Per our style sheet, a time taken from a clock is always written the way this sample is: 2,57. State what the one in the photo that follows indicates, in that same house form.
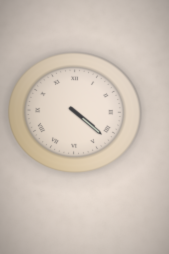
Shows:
4,22
